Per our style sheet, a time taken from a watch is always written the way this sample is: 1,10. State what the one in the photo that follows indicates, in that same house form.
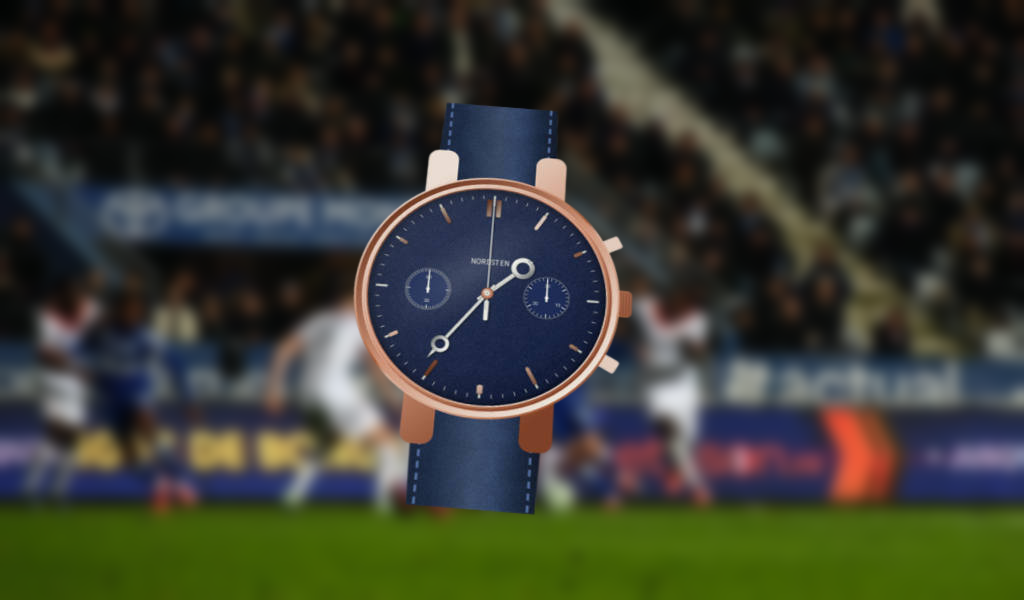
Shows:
1,36
